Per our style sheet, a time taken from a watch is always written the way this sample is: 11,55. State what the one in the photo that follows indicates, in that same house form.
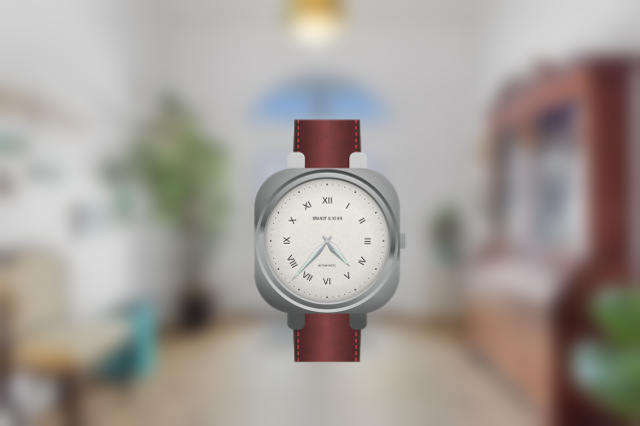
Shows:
4,37
